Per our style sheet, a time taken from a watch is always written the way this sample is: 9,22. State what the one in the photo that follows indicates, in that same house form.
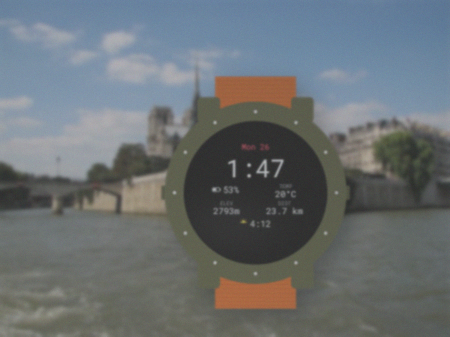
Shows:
1,47
